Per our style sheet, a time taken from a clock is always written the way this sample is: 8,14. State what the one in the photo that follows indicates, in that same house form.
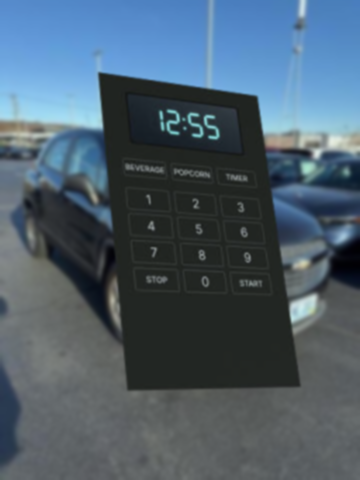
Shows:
12,55
